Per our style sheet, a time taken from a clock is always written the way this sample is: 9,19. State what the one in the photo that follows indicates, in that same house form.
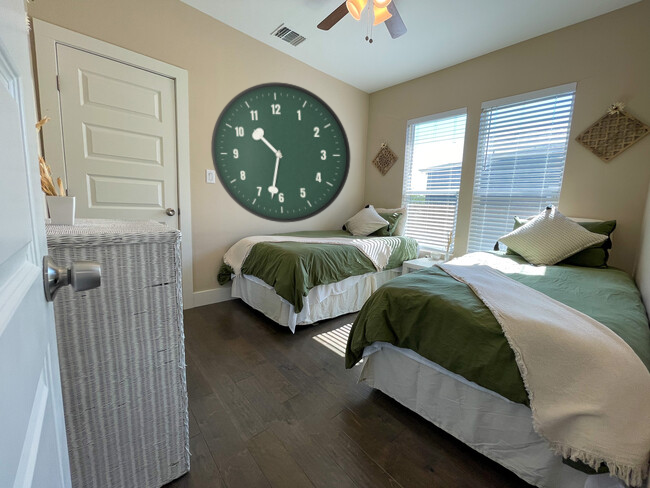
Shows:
10,32
